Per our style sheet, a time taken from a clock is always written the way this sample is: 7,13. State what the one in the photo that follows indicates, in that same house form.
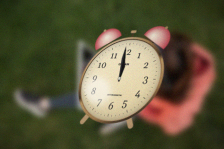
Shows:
11,59
